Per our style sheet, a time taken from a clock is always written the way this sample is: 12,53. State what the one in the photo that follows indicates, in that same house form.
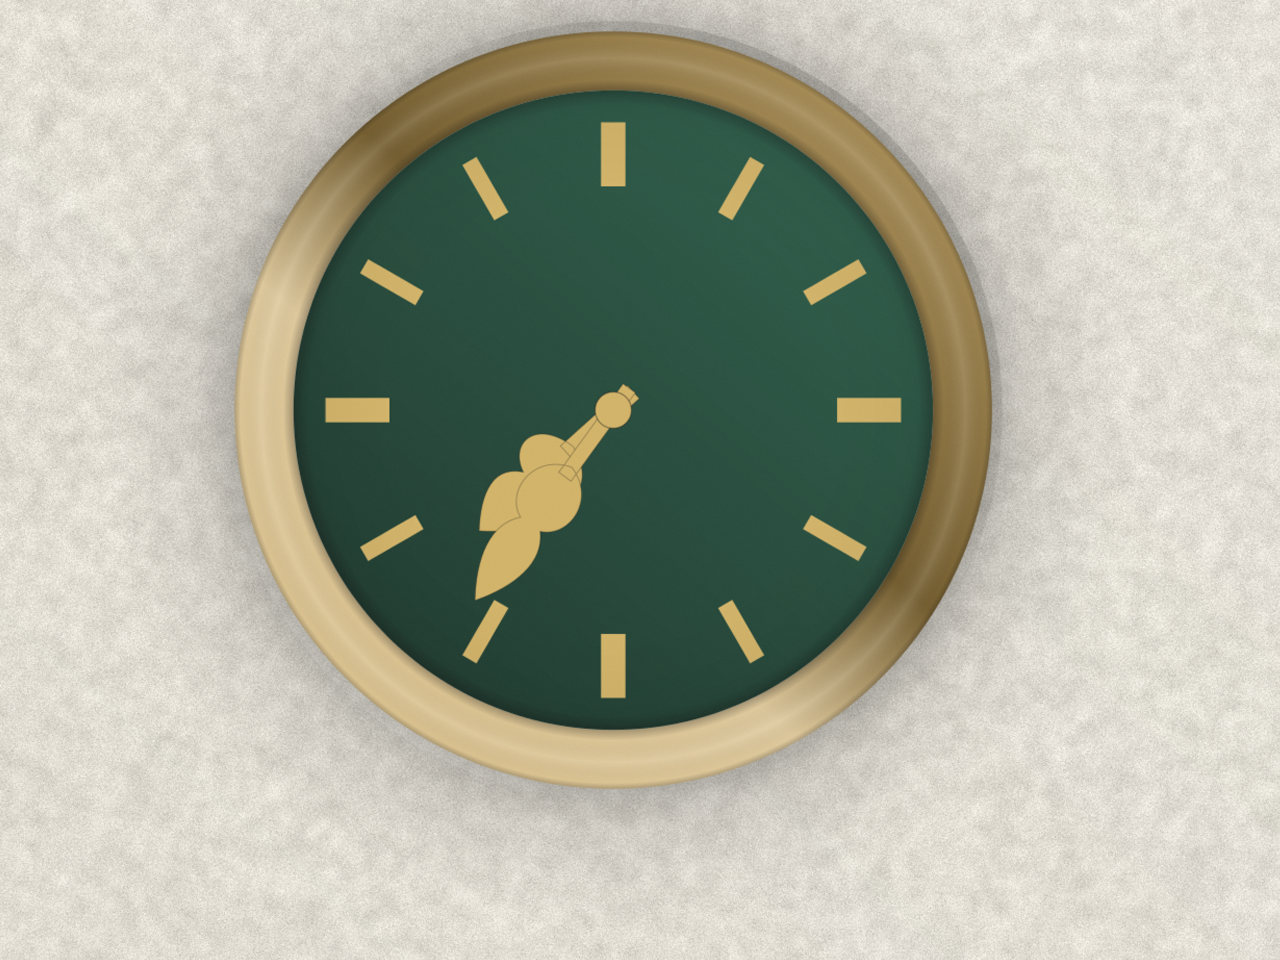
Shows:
7,36
